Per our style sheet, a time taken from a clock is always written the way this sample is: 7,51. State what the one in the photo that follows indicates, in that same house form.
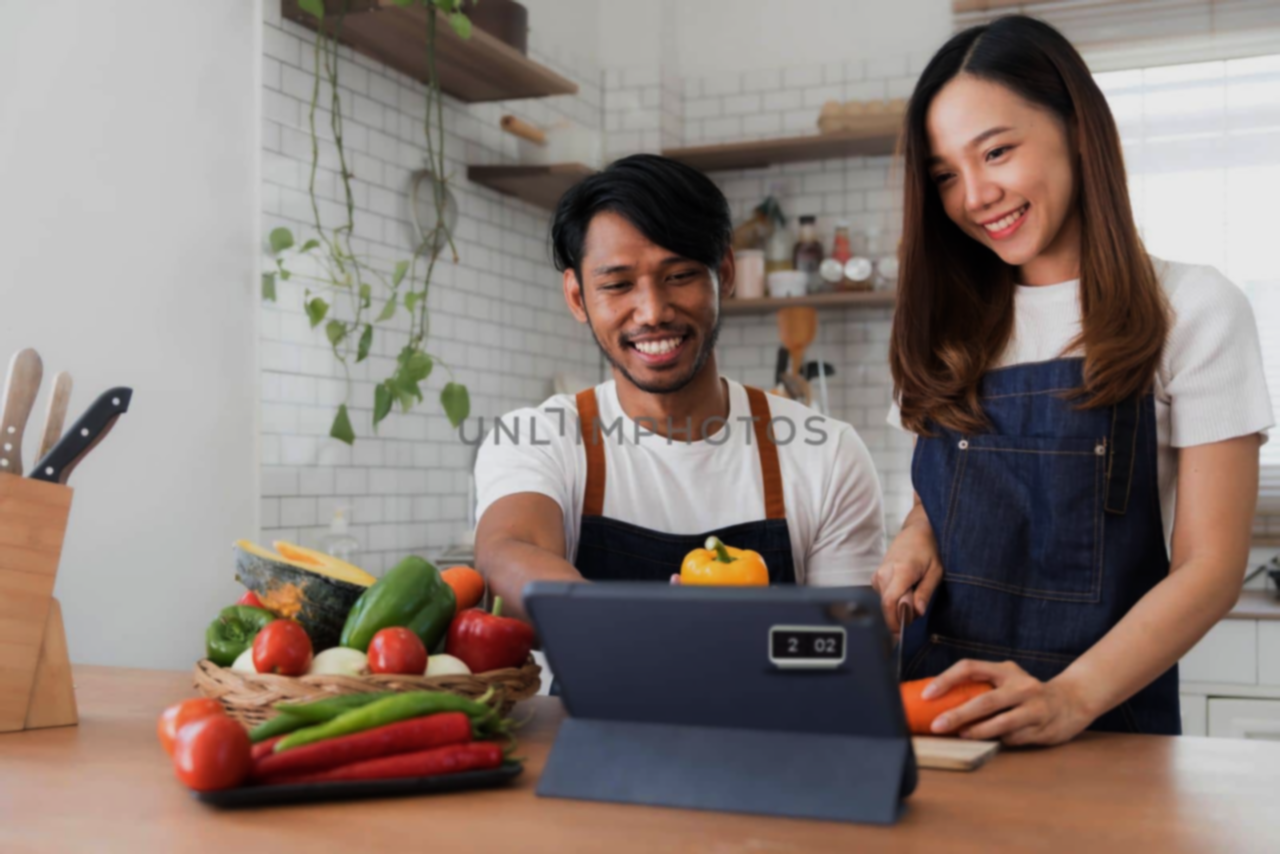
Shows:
2,02
